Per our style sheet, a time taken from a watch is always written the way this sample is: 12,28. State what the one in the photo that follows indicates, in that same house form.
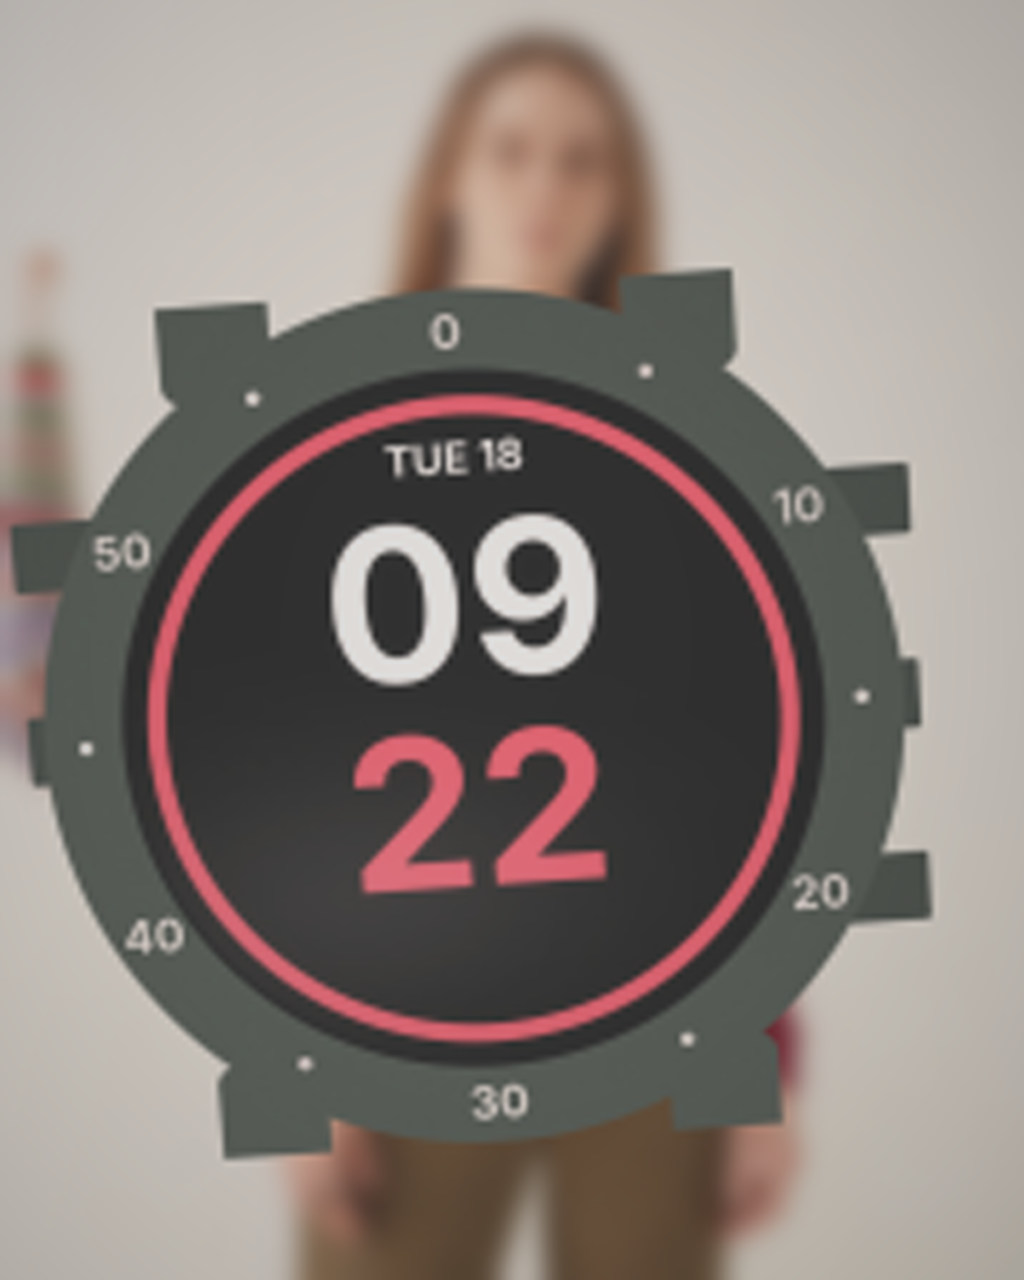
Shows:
9,22
